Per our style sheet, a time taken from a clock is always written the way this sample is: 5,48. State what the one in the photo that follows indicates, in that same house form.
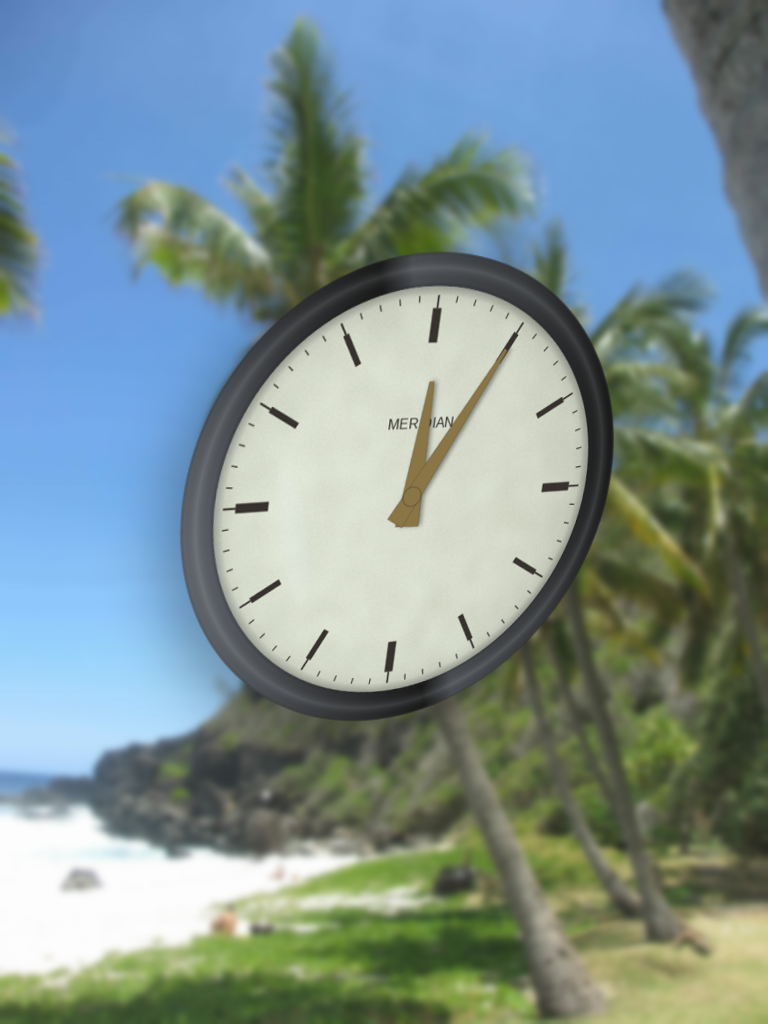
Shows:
12,05
